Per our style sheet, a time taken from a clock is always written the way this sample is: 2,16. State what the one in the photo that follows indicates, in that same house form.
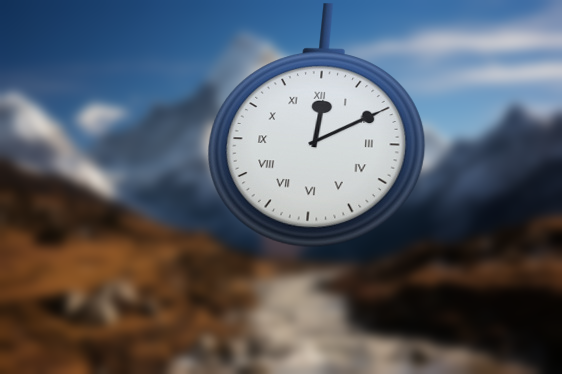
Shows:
12,10
